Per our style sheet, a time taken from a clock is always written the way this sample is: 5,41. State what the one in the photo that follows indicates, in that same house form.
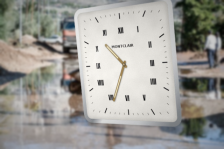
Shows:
10,34
